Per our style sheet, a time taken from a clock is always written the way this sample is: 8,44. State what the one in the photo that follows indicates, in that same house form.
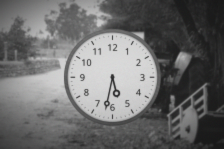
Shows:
5,32
